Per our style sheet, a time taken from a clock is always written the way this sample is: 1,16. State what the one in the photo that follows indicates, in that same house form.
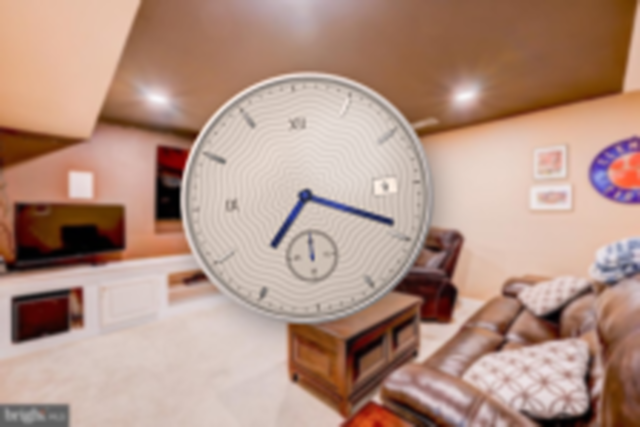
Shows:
7,19
